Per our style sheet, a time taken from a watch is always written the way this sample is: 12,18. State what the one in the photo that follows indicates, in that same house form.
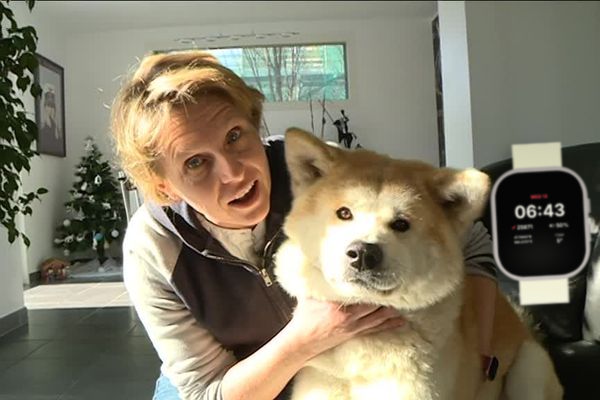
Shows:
6,43
